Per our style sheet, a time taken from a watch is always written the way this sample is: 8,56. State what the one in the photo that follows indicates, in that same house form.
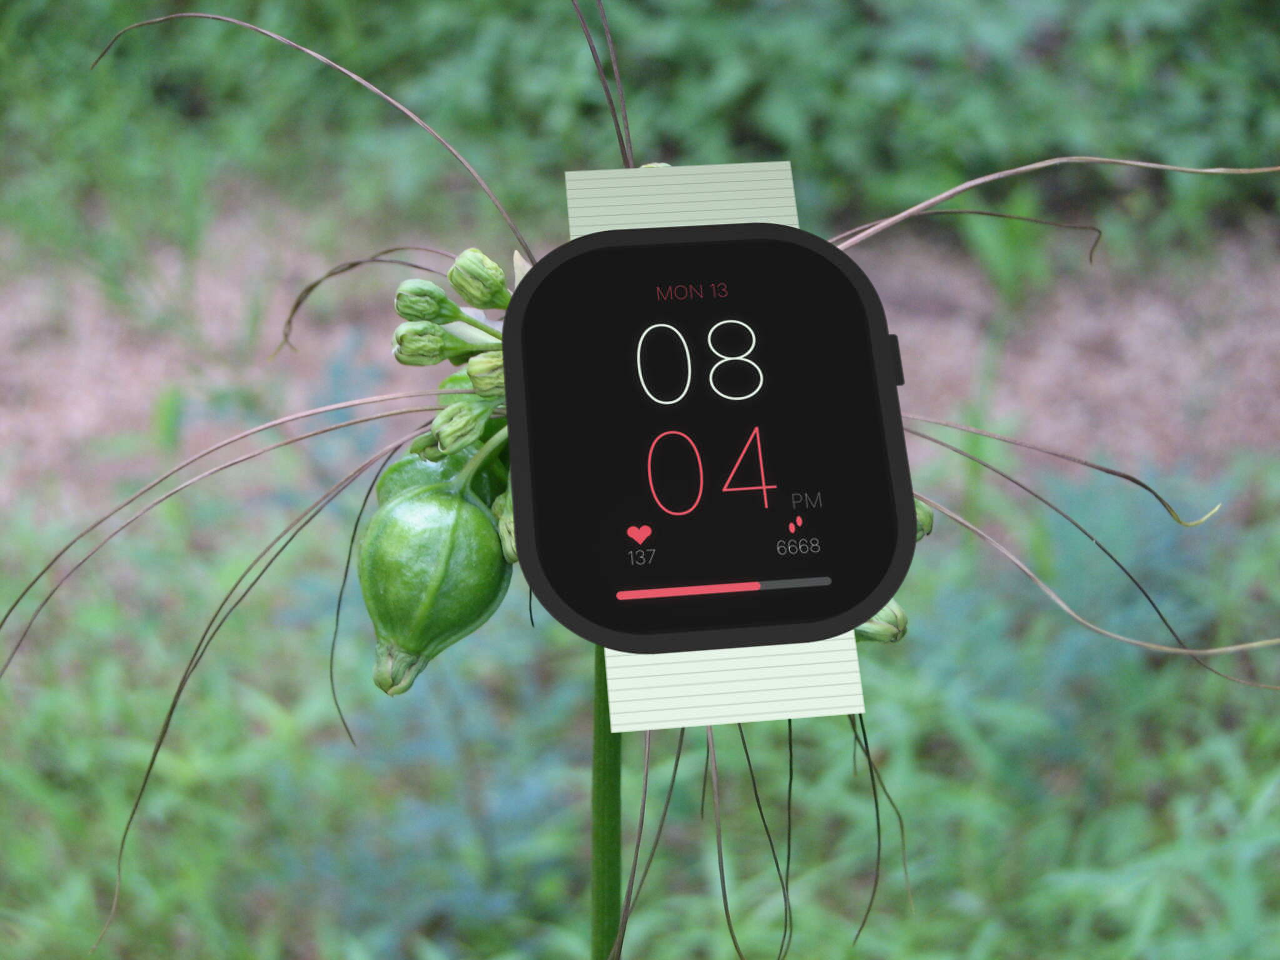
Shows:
8,04
